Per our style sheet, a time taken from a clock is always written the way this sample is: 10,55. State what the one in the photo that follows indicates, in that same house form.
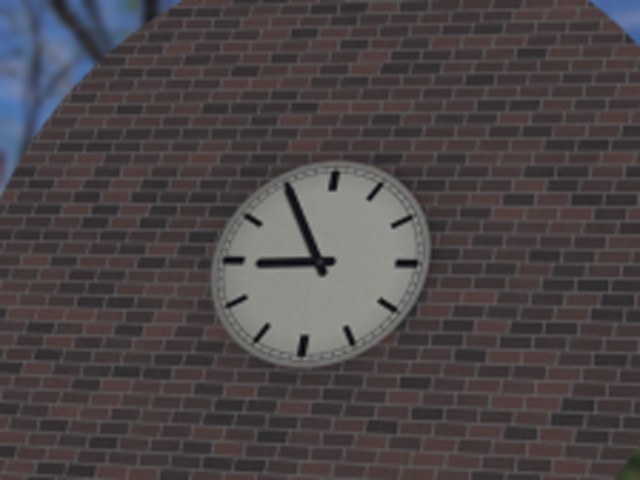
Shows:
8,55
